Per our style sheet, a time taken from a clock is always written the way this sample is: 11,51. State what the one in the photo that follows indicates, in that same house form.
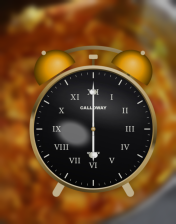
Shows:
6,00
